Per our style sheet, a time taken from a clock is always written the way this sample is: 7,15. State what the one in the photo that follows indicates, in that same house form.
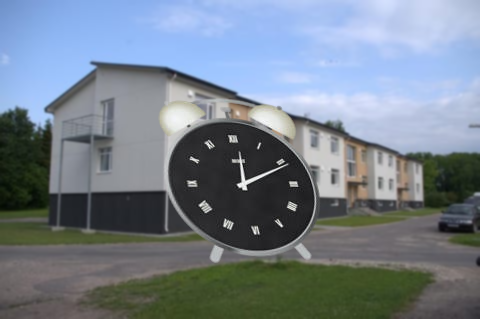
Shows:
12,11
